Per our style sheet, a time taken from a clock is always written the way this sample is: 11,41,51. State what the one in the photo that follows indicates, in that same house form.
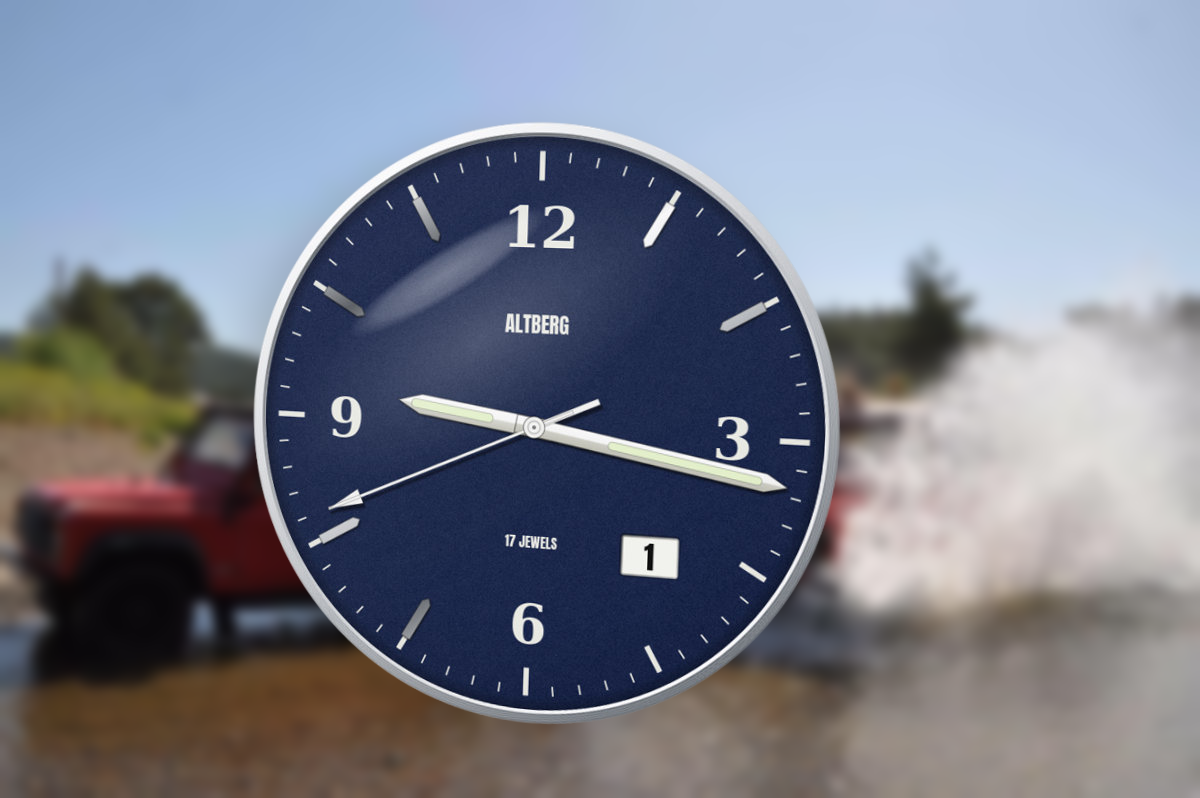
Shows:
9,16,41
